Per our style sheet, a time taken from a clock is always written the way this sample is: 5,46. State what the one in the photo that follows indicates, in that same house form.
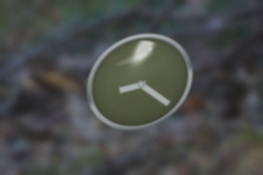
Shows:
8,20
